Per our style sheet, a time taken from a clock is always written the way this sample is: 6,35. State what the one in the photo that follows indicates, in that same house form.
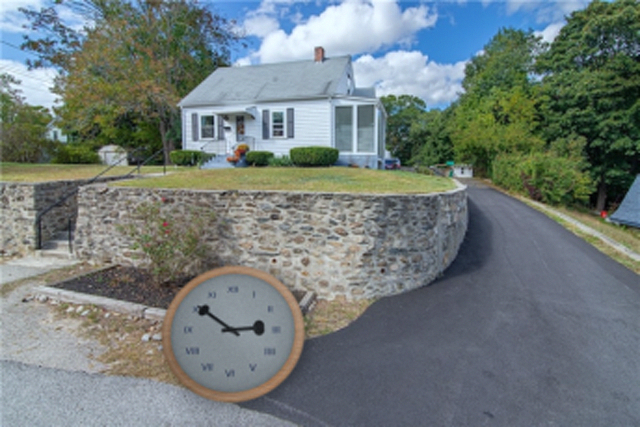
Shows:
2,51
